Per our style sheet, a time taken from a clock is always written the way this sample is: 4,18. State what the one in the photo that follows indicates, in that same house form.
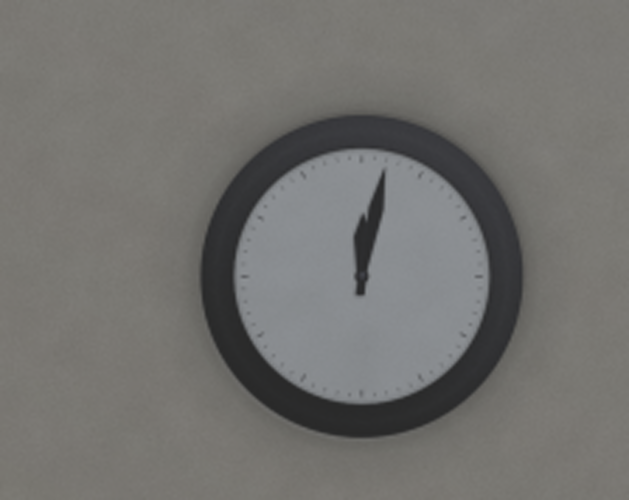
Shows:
12,02
